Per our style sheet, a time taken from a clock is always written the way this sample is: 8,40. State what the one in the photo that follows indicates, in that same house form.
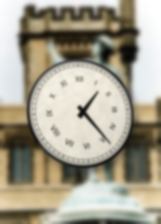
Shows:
1,24
